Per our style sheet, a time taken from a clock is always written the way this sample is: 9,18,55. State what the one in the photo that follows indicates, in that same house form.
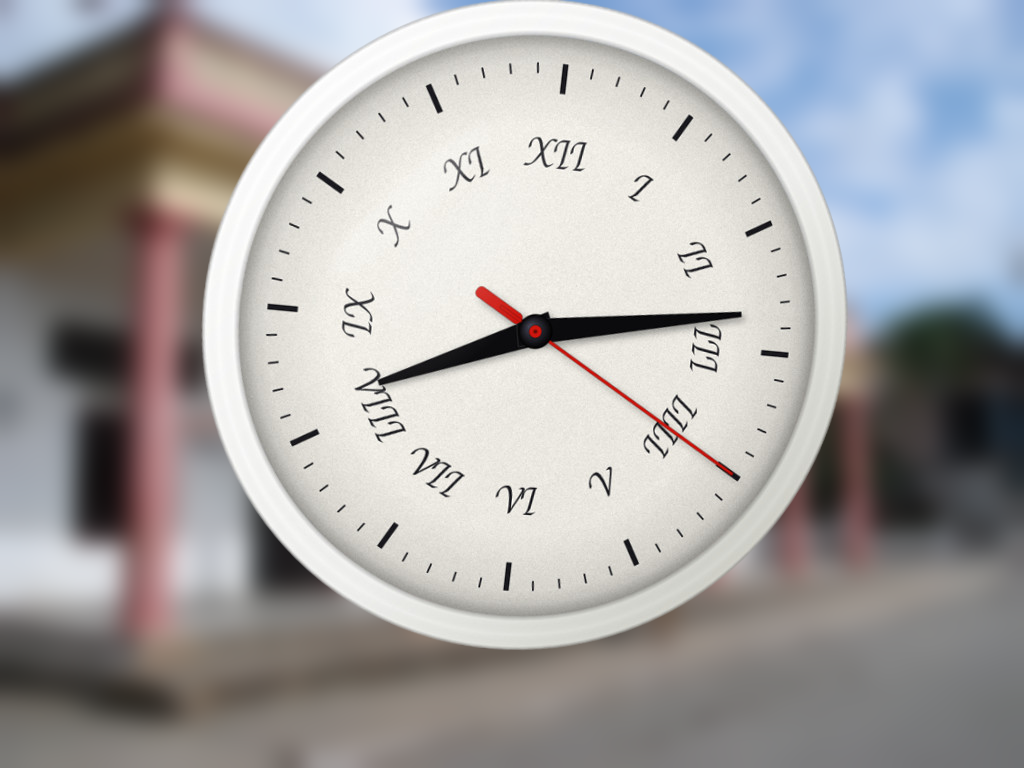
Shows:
8,13,20
